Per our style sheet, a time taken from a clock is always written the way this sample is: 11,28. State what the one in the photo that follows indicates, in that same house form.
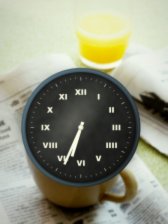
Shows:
6,34
